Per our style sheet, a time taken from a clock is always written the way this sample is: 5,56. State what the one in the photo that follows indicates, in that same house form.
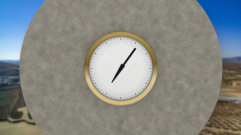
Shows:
7,06
